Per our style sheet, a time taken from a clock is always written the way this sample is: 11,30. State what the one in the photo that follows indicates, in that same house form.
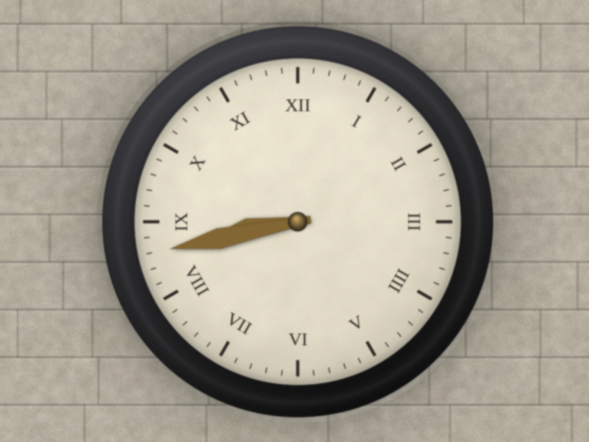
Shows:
8,43
